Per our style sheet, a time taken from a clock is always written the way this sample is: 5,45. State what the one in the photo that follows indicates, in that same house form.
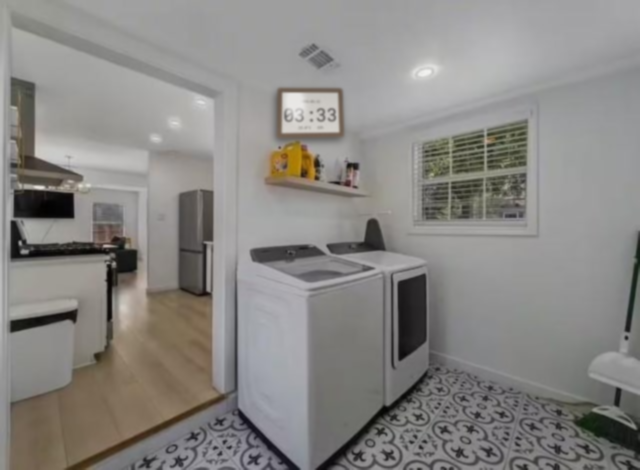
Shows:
3,33
